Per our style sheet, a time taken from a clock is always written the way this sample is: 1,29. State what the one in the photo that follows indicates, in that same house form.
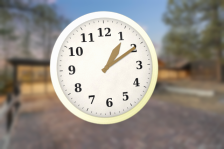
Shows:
1,10
